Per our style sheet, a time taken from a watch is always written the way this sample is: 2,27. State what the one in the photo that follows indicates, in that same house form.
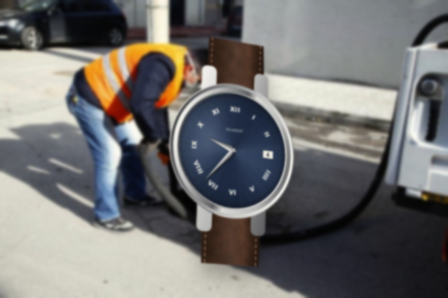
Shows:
9,37
